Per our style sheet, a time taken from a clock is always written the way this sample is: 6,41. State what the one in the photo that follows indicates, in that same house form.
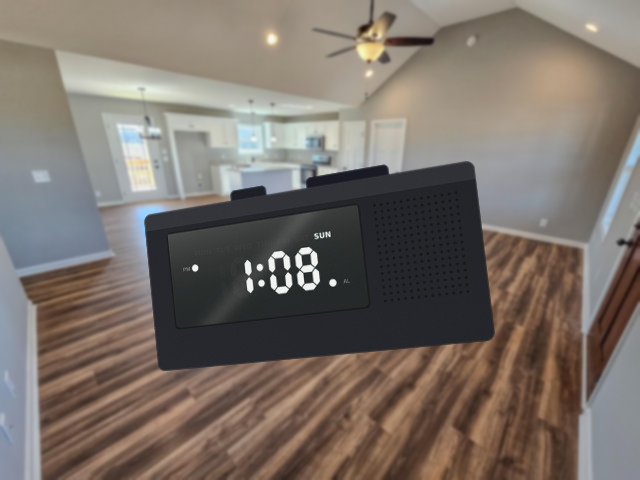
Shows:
1,08
